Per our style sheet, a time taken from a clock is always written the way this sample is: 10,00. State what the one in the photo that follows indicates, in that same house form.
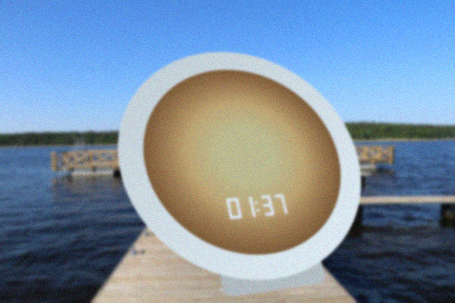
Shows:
1,37
